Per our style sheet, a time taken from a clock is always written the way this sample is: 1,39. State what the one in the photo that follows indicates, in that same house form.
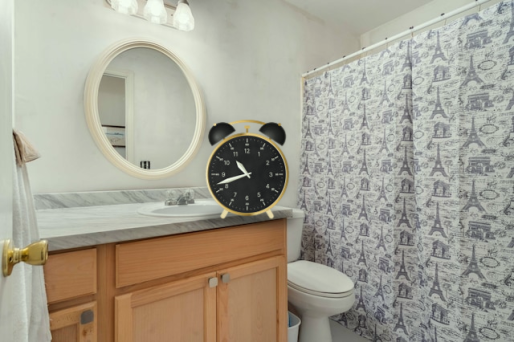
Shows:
10,42
